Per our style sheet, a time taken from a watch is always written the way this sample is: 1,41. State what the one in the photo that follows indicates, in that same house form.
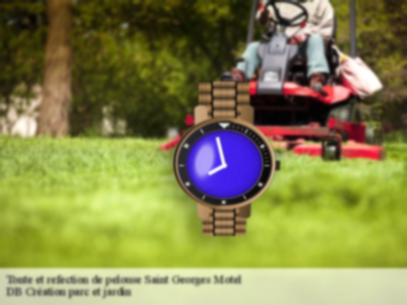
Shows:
7,58
